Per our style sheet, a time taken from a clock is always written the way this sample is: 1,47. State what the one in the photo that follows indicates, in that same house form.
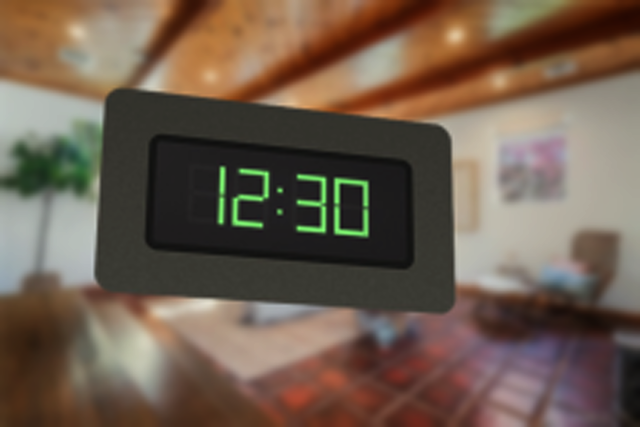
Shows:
12,30
